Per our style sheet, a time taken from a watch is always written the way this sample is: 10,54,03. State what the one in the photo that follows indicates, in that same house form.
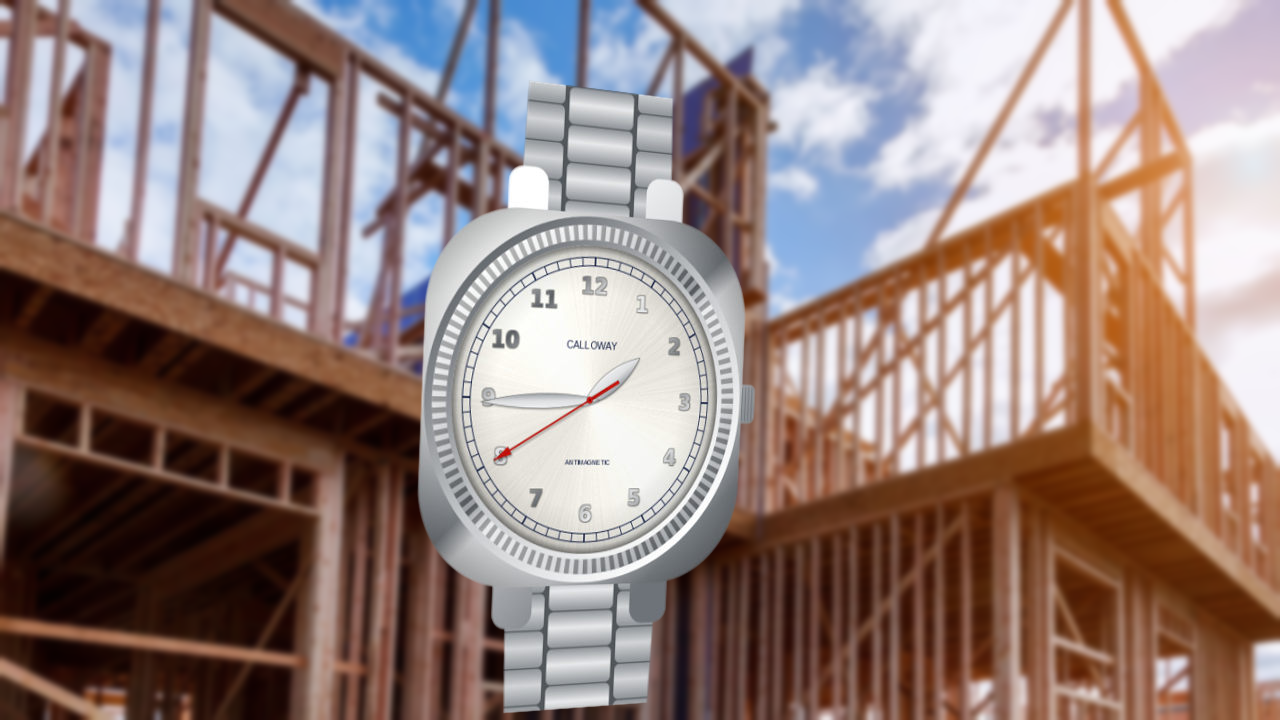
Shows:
1,44,40
